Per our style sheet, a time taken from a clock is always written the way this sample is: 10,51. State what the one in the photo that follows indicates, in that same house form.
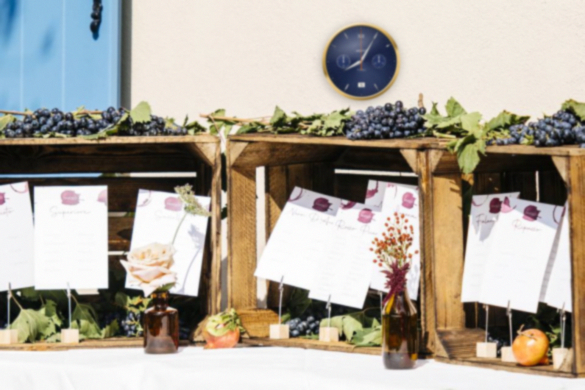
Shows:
8,05
